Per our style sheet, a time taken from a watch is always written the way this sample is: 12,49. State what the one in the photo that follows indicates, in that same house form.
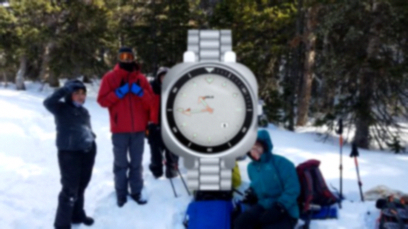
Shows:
10,44
